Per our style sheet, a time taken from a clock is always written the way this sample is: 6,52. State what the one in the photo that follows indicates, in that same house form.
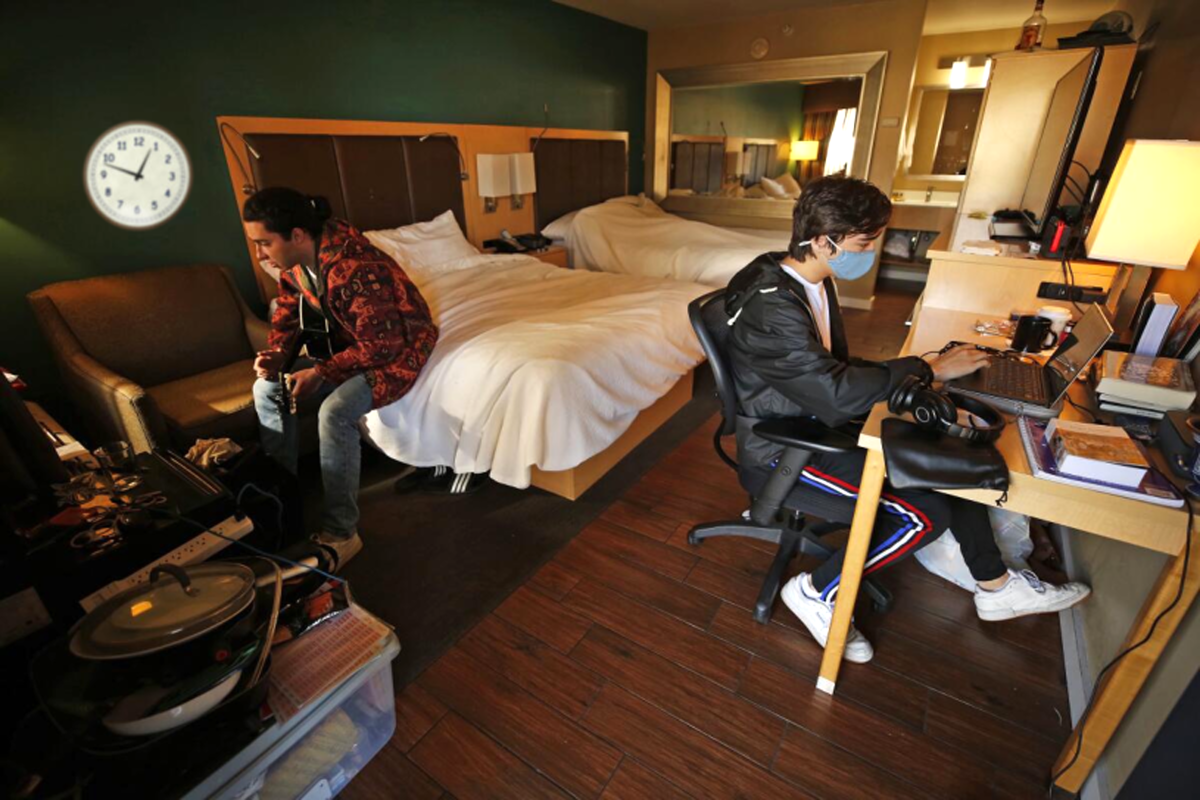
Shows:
12,48
